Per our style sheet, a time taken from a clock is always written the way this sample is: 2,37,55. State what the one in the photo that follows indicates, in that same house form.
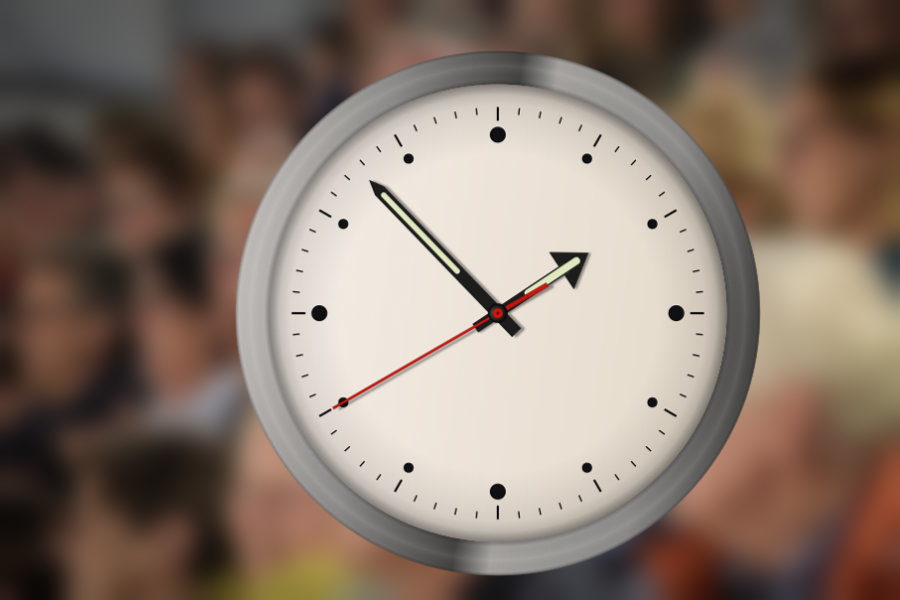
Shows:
1,52,40
